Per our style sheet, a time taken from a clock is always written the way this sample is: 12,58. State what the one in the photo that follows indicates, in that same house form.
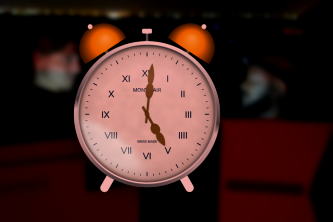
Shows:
5,01
